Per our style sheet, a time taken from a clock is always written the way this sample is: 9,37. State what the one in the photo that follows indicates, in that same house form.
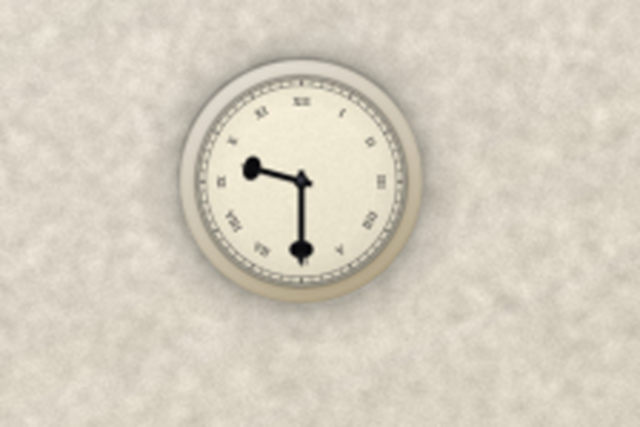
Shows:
9,30
